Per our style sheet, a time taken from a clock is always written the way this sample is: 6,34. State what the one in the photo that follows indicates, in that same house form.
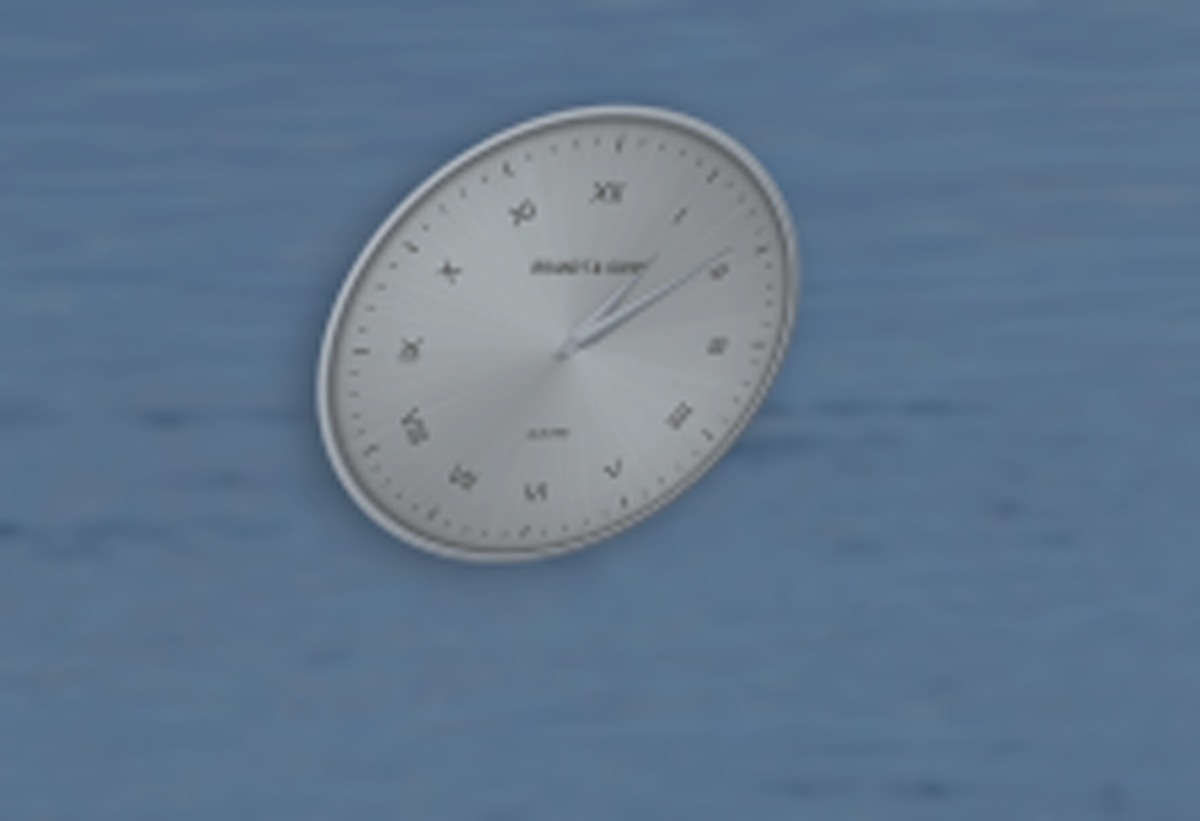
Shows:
1,09
